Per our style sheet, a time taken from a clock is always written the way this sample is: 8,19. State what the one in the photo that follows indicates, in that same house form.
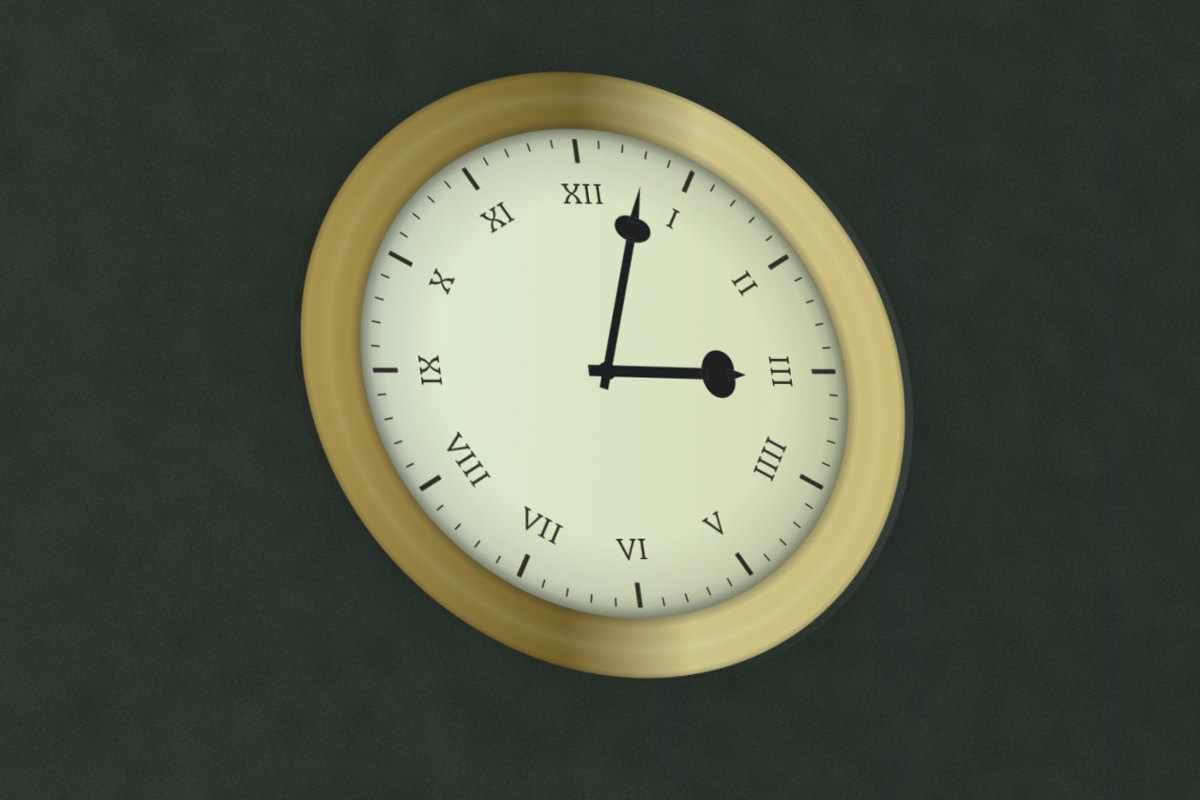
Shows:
3,03
